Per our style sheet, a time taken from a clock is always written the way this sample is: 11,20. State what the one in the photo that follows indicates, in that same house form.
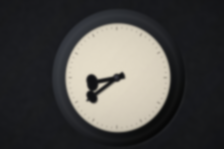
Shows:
8,39
